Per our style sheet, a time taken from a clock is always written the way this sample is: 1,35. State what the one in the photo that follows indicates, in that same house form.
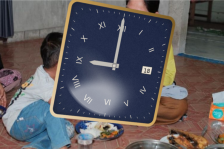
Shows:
9,00
